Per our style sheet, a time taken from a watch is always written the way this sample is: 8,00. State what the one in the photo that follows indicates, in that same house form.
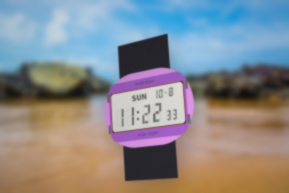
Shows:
11,22
